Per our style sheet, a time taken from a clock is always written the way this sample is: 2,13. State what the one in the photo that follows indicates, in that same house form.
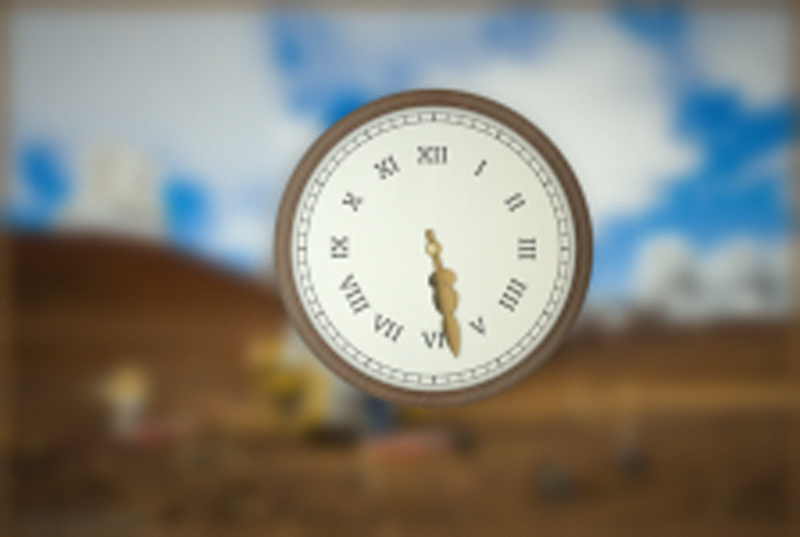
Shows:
5,28
